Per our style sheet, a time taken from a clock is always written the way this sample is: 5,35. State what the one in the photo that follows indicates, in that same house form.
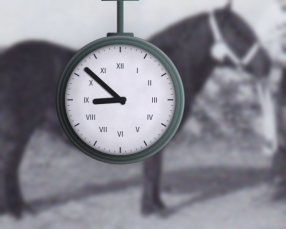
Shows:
8,52
